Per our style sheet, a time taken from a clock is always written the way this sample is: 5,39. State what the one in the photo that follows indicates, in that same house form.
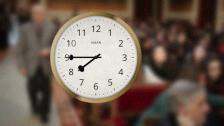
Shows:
7,45
